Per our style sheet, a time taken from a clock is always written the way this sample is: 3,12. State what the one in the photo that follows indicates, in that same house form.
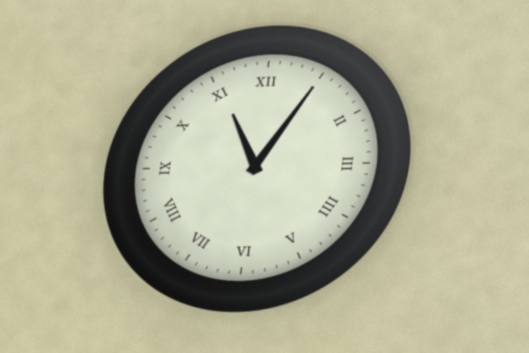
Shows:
11,05
